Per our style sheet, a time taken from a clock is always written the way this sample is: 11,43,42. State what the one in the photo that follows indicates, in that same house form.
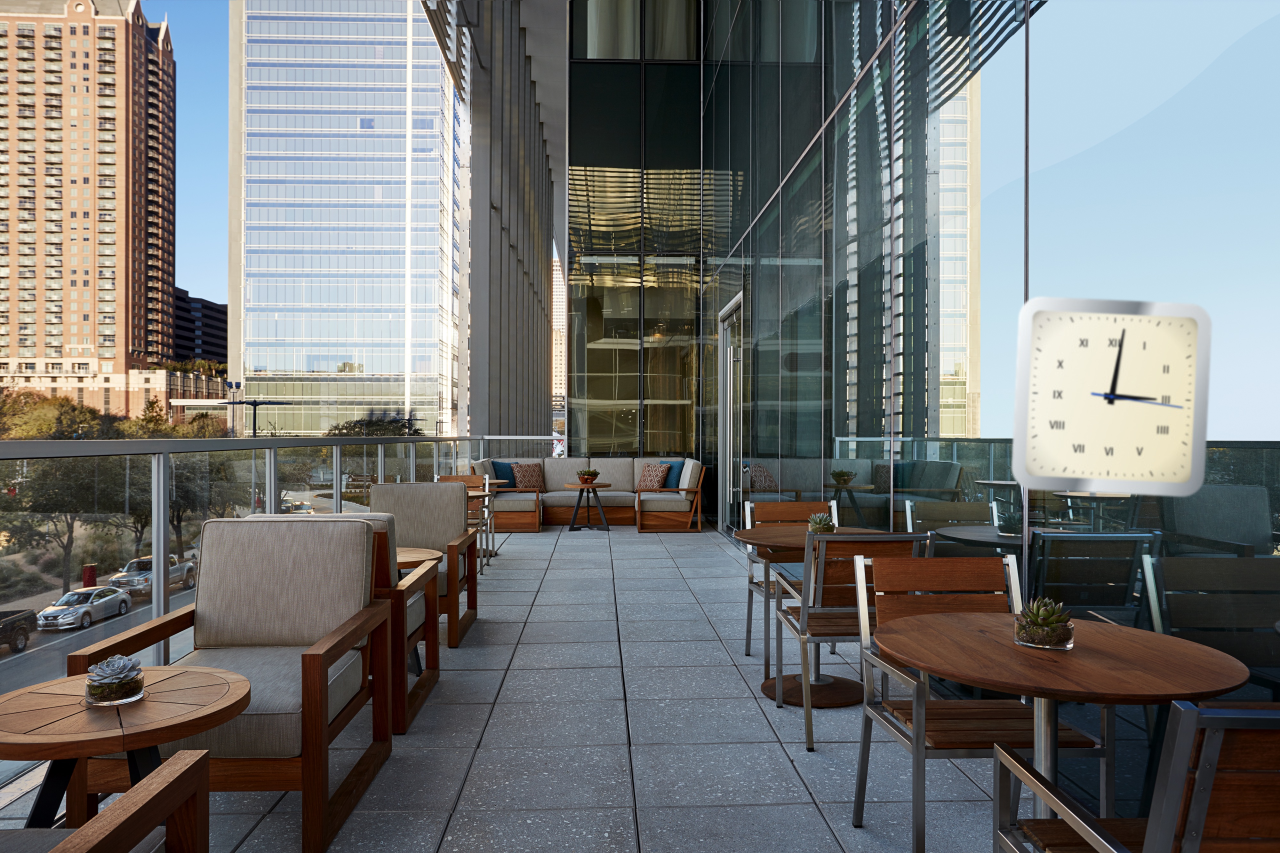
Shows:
3,01,16
